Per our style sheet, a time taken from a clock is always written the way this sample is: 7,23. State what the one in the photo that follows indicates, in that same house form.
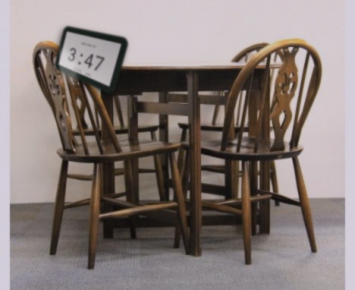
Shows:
3,47
